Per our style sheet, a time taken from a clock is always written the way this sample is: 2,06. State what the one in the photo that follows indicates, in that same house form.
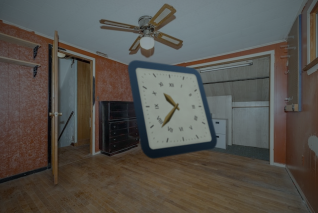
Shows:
10,38
